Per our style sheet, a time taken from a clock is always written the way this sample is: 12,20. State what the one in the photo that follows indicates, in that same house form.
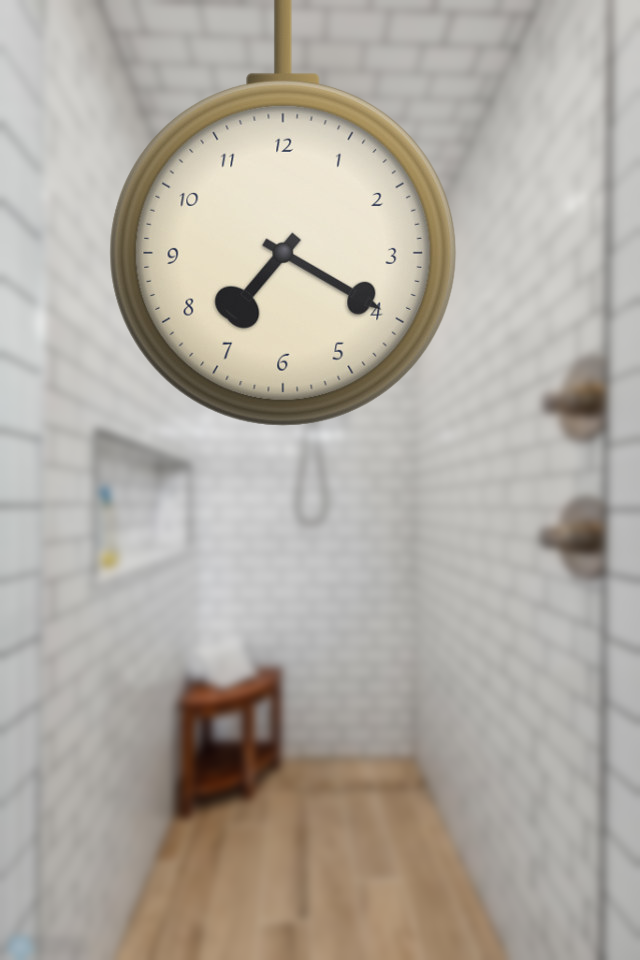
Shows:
7,20
